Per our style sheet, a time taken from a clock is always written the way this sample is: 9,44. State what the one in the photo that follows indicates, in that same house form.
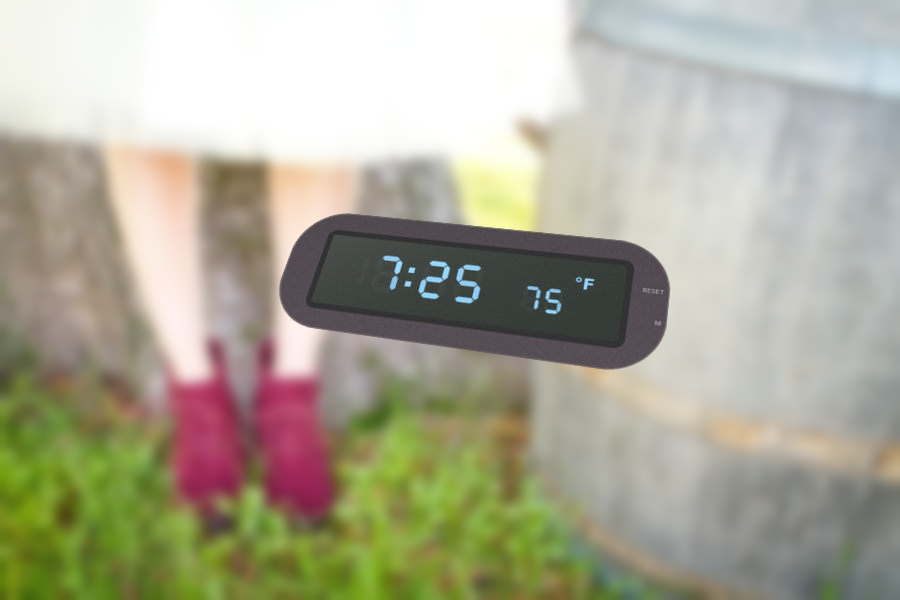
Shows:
7,25
